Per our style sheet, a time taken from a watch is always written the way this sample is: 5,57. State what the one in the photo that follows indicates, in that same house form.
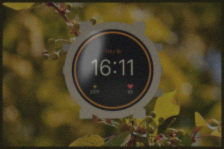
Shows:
16,11
